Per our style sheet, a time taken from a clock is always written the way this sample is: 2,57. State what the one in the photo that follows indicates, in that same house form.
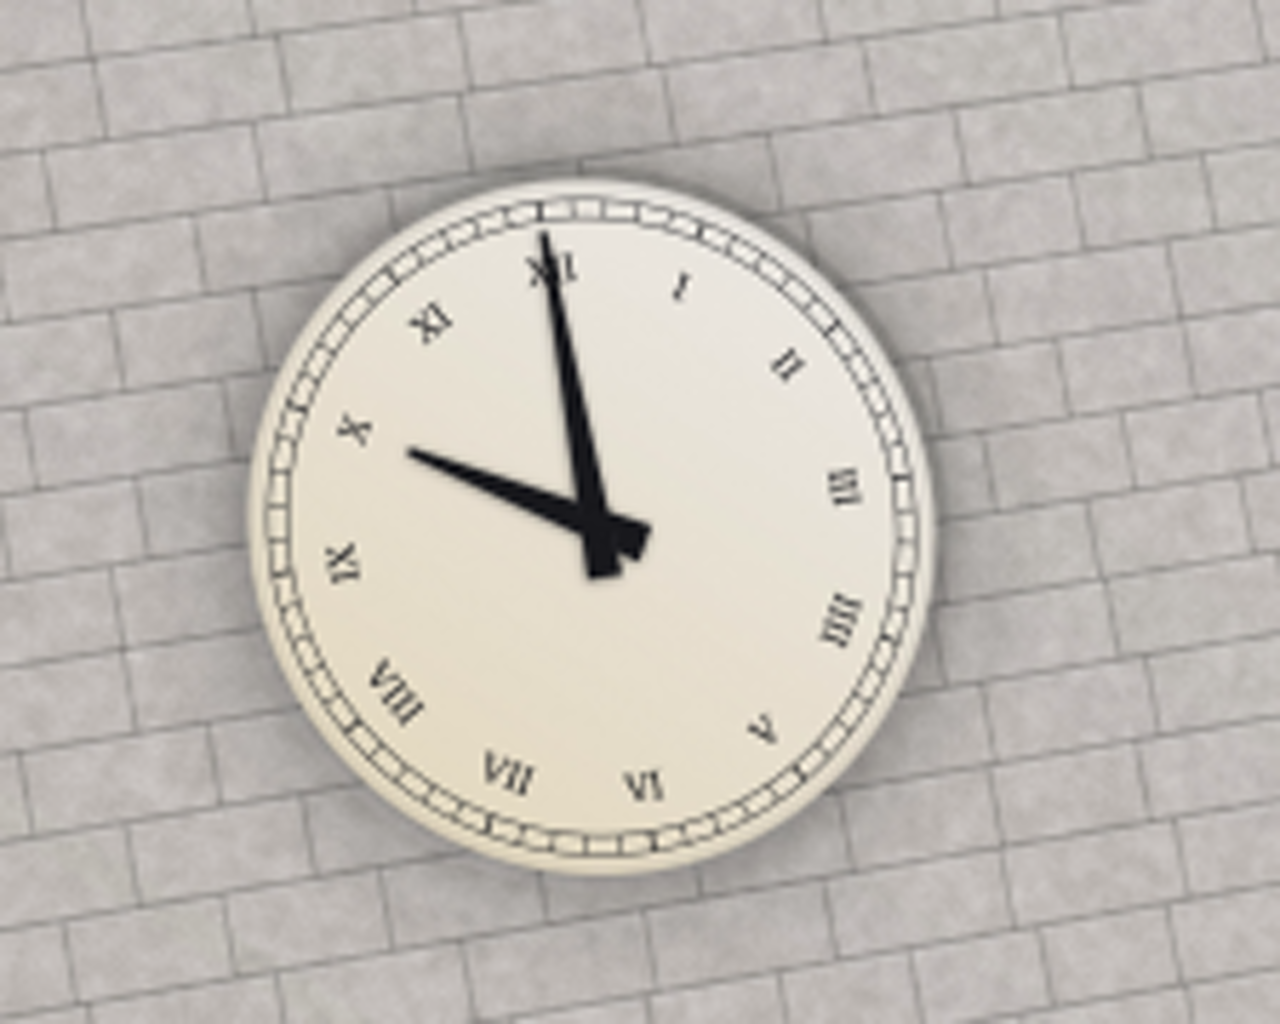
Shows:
10,00
